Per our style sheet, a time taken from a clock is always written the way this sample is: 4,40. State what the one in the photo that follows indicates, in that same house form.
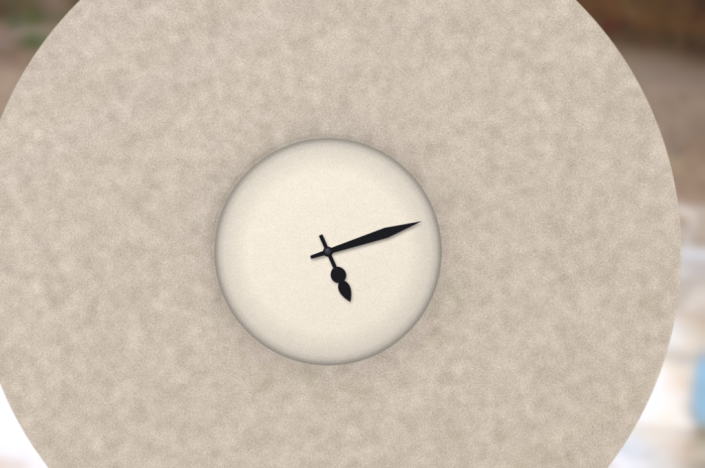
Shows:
5,12
